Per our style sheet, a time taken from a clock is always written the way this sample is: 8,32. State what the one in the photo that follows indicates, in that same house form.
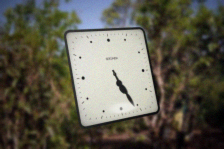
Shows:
5,26
